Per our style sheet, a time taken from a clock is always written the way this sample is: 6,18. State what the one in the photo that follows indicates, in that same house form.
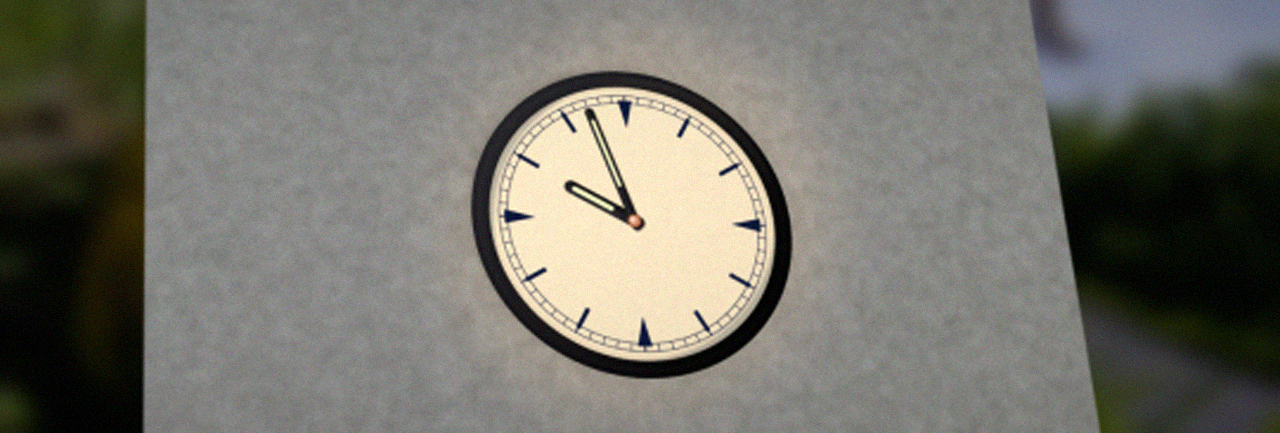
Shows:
9,57
